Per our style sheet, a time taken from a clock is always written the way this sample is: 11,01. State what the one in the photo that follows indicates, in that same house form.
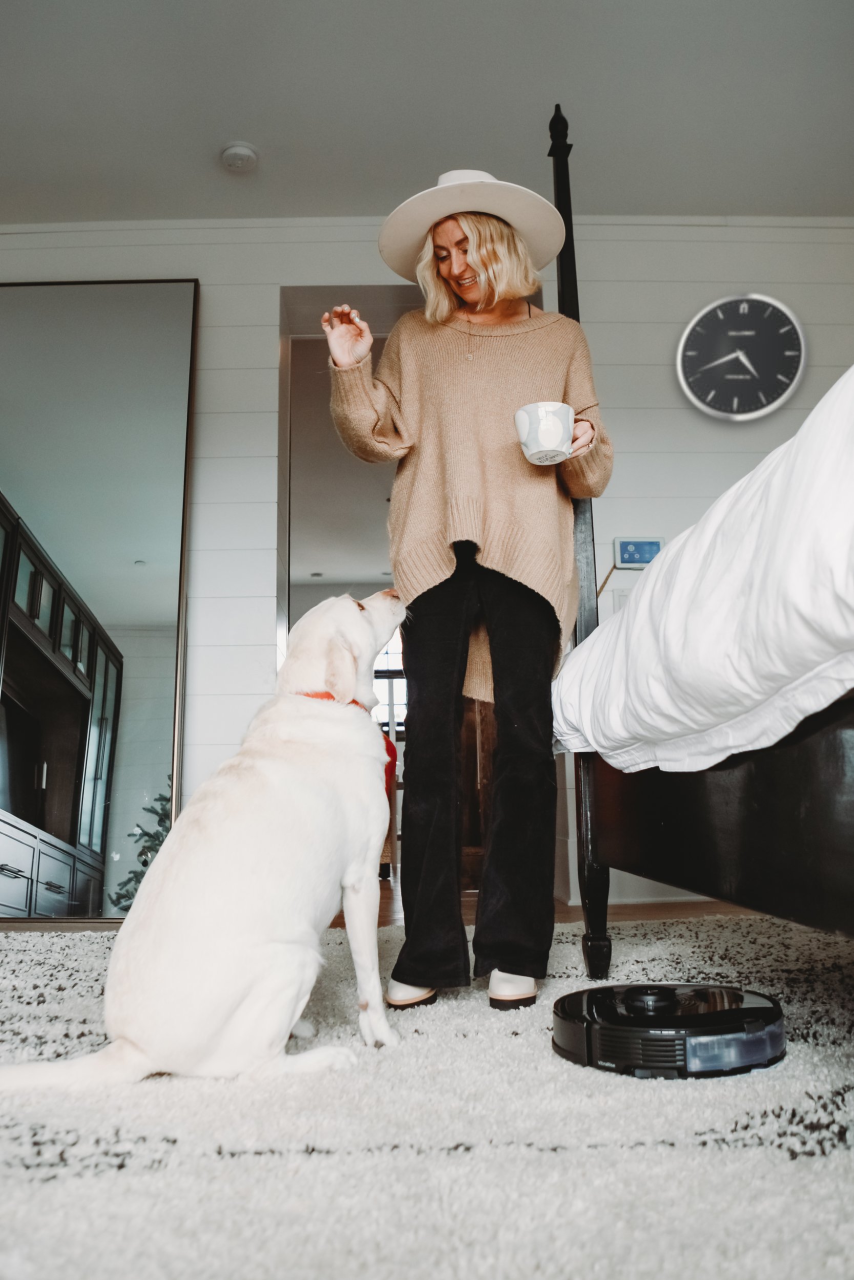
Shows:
4,41
